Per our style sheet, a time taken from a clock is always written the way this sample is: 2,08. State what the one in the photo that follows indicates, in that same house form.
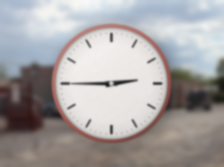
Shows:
2,45
